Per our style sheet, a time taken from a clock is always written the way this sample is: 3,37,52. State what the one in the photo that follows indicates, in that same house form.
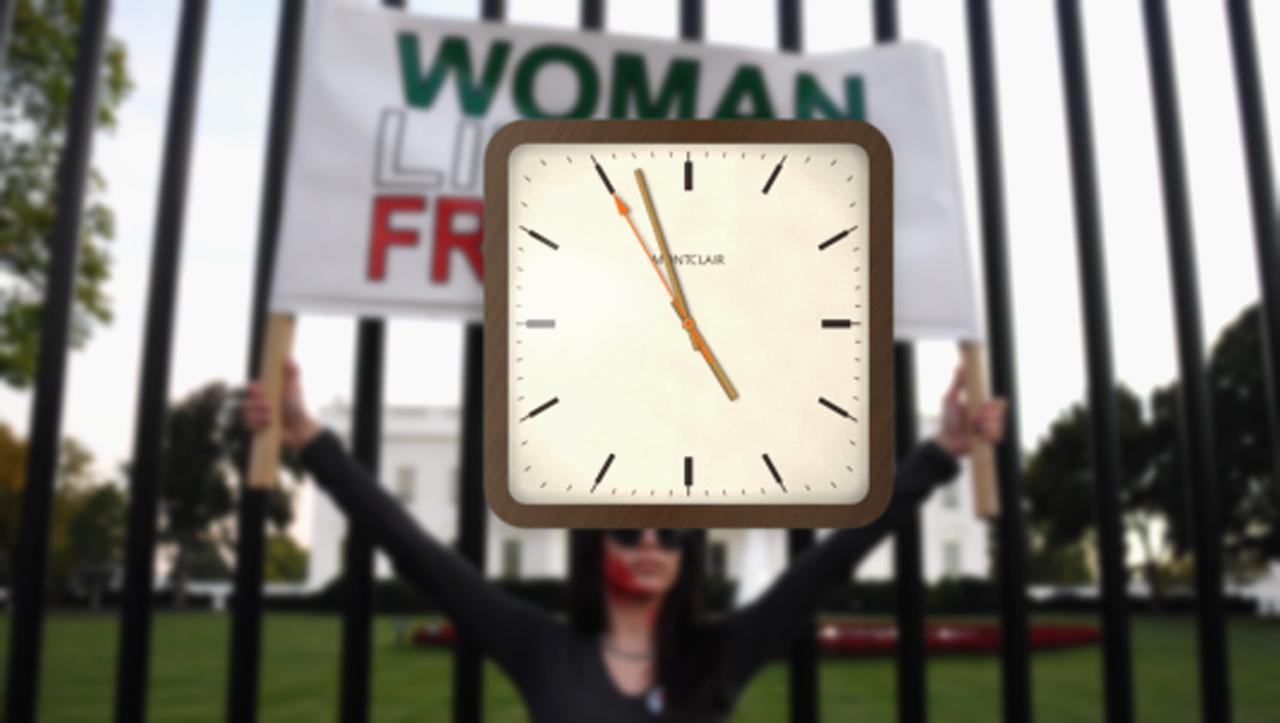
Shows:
4,56,55
